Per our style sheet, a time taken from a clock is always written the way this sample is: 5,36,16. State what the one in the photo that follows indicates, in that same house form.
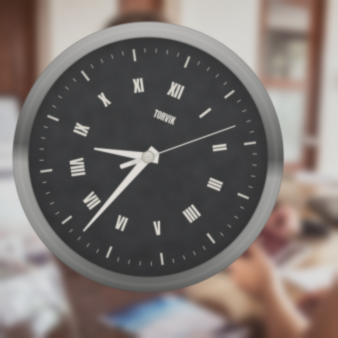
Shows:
8,33,08
